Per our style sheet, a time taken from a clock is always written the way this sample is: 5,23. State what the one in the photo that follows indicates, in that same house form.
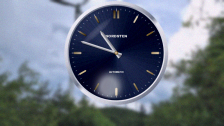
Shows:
10,48
